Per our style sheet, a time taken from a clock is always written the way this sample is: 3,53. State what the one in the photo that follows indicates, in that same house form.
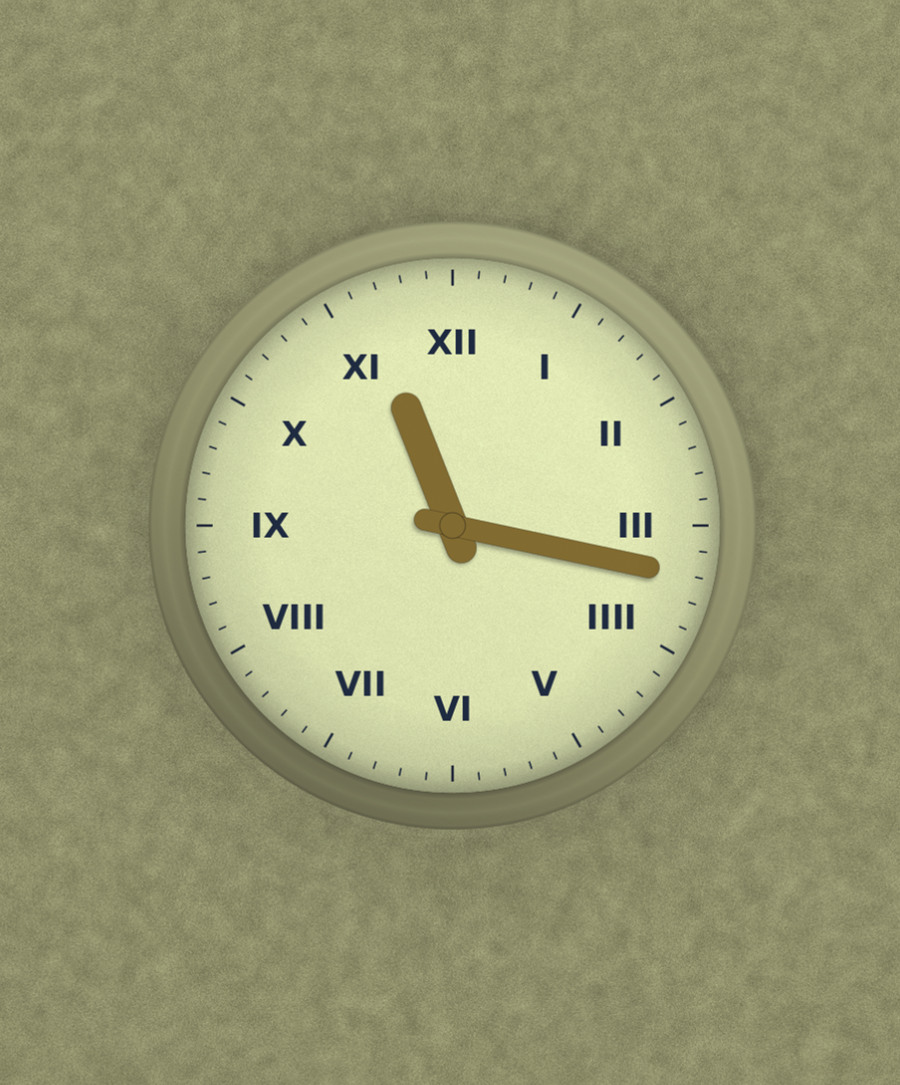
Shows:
11,17
